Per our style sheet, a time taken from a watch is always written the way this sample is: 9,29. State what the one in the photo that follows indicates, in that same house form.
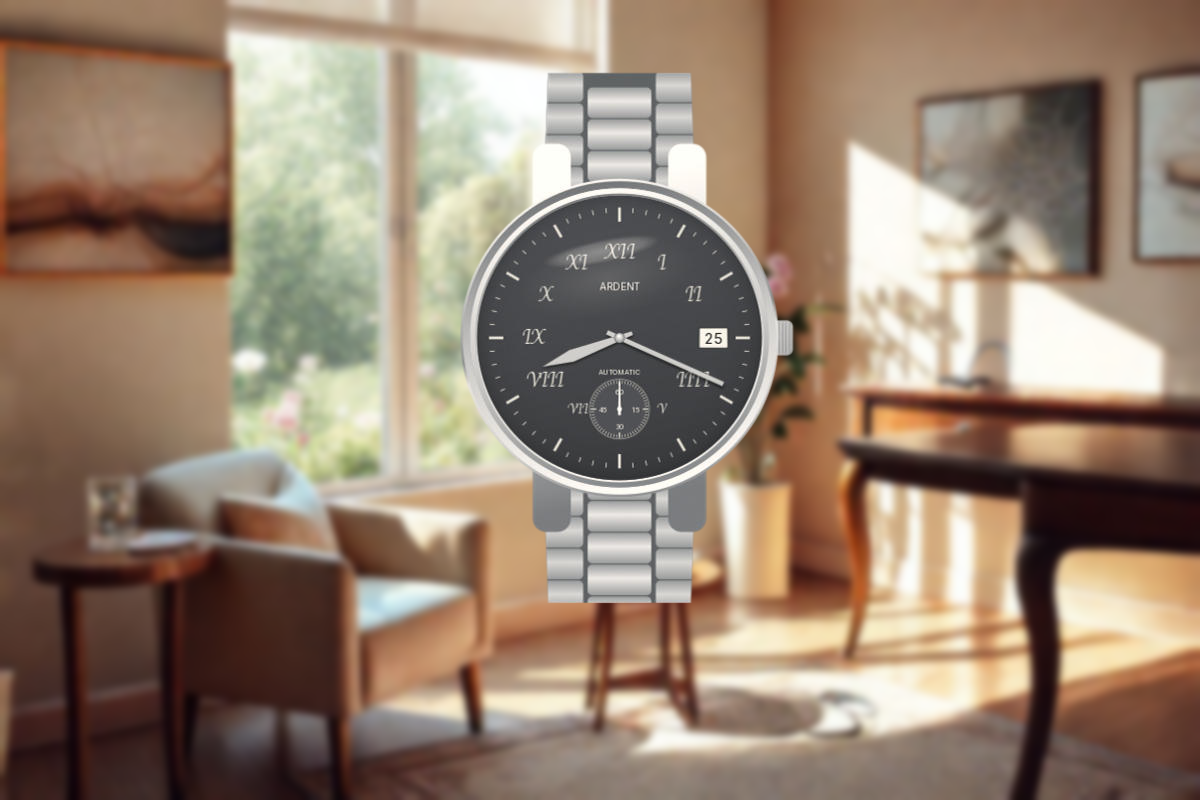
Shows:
8,19
